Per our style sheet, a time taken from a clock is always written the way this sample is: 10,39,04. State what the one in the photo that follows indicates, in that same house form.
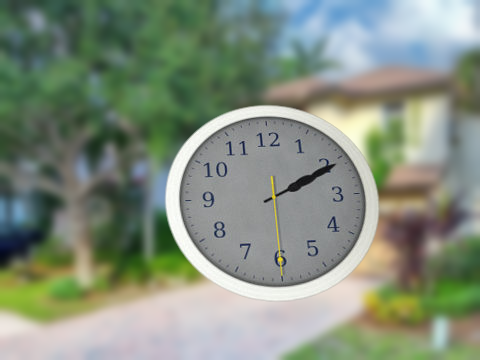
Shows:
2,10,30
